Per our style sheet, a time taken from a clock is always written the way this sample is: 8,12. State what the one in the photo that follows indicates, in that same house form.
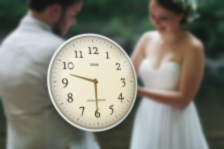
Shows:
9,30
